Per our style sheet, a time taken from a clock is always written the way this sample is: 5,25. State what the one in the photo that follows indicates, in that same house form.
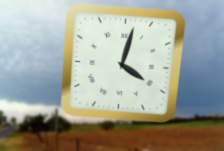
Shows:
4,02
